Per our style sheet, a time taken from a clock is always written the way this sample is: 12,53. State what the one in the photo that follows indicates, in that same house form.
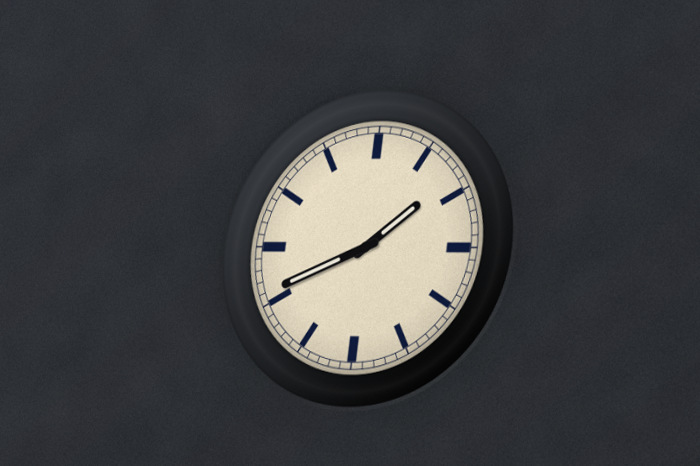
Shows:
1,41
